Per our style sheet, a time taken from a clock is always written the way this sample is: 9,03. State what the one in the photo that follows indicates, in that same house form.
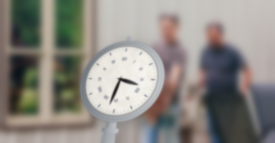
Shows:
3,32
